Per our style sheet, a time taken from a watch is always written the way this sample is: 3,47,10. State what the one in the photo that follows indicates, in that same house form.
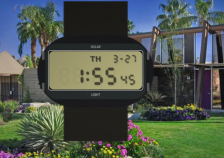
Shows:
1,55,45
